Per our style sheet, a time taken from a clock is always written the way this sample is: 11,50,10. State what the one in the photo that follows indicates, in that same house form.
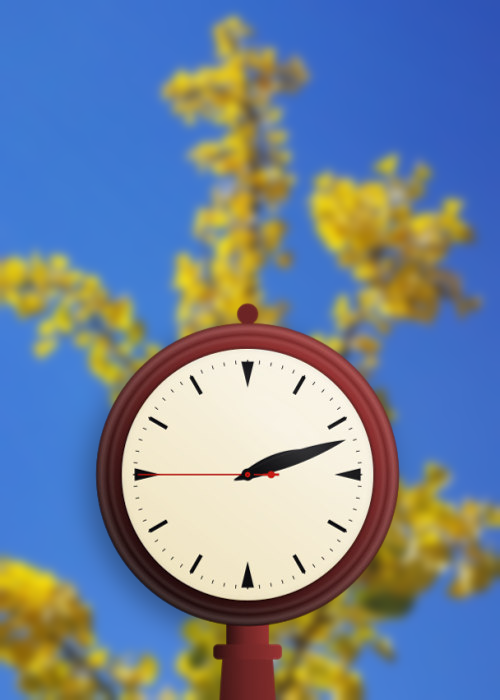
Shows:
2,11,45
